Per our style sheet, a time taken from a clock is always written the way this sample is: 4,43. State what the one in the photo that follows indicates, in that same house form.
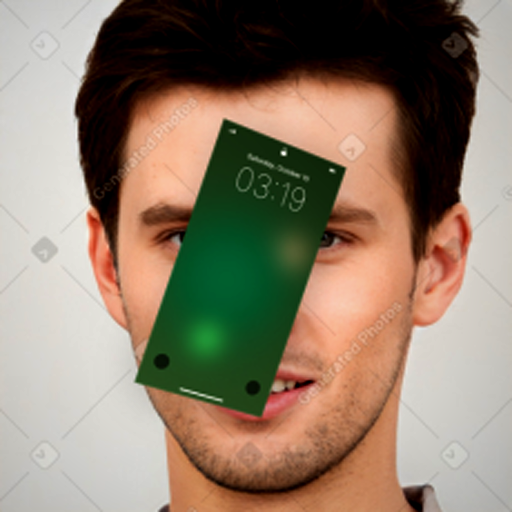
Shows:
3,19
